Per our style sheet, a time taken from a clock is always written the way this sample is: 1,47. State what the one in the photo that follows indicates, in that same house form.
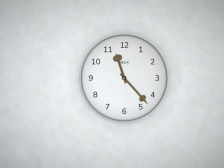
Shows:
11,23
